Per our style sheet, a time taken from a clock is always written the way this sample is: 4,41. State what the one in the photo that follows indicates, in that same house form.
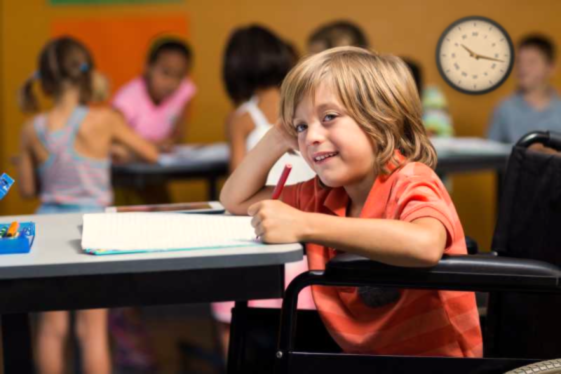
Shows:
10,17
